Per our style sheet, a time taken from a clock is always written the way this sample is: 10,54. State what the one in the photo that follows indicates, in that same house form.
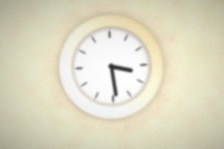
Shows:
3,29
